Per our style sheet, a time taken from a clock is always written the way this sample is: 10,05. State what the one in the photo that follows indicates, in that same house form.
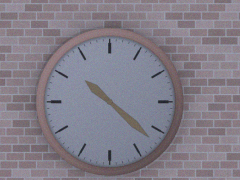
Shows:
10,22
